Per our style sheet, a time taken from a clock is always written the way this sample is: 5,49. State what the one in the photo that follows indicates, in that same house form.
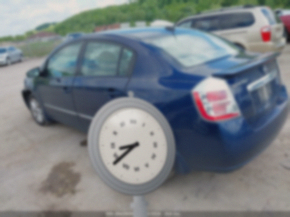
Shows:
8,39
